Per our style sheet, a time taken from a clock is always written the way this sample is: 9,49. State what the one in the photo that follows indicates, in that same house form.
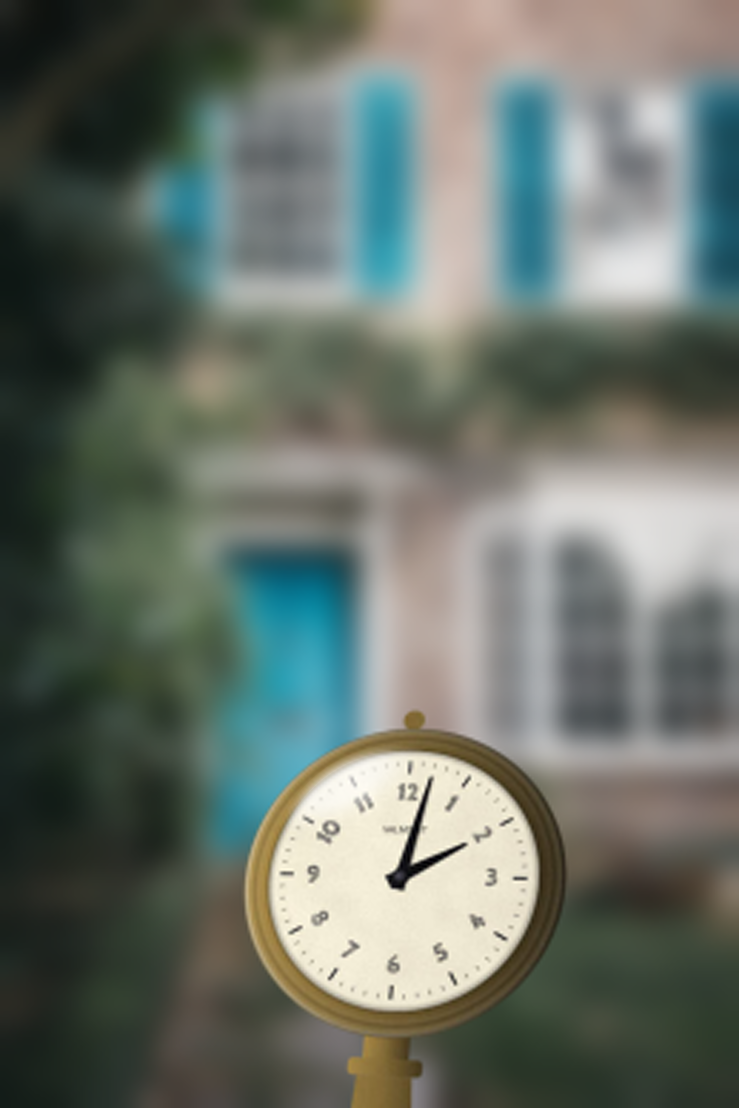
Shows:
2,02
